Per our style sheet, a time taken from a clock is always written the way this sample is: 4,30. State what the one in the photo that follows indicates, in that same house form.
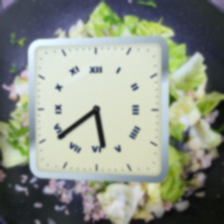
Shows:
5,39
